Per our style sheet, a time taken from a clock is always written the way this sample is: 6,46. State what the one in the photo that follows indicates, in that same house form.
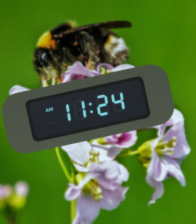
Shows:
11,24
